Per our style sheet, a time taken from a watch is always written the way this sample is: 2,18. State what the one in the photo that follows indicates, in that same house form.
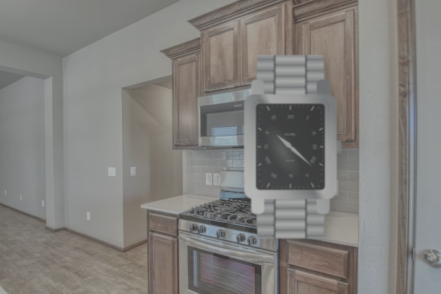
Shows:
10,22
